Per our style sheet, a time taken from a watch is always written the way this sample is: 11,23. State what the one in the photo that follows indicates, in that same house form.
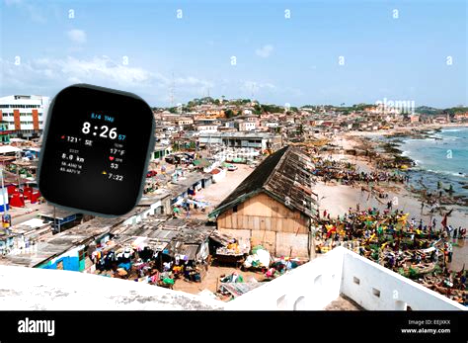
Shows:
8,26
